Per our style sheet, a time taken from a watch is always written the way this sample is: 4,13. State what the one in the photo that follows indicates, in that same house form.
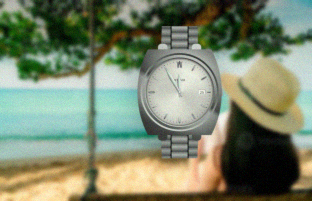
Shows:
11,55
